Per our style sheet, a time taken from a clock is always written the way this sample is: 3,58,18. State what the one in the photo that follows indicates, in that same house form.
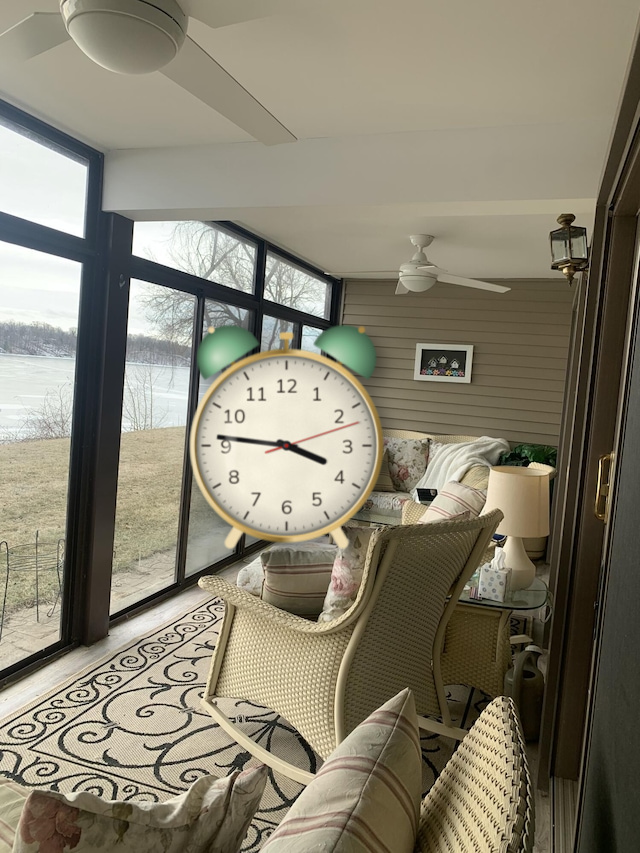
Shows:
3,46,12
